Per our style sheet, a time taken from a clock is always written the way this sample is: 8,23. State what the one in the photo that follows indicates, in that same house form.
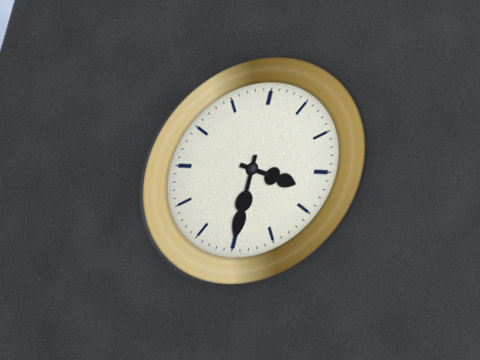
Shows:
3,30
